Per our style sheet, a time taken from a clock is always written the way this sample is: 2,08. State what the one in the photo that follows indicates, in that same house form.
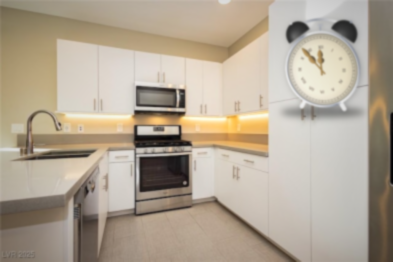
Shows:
11,53
